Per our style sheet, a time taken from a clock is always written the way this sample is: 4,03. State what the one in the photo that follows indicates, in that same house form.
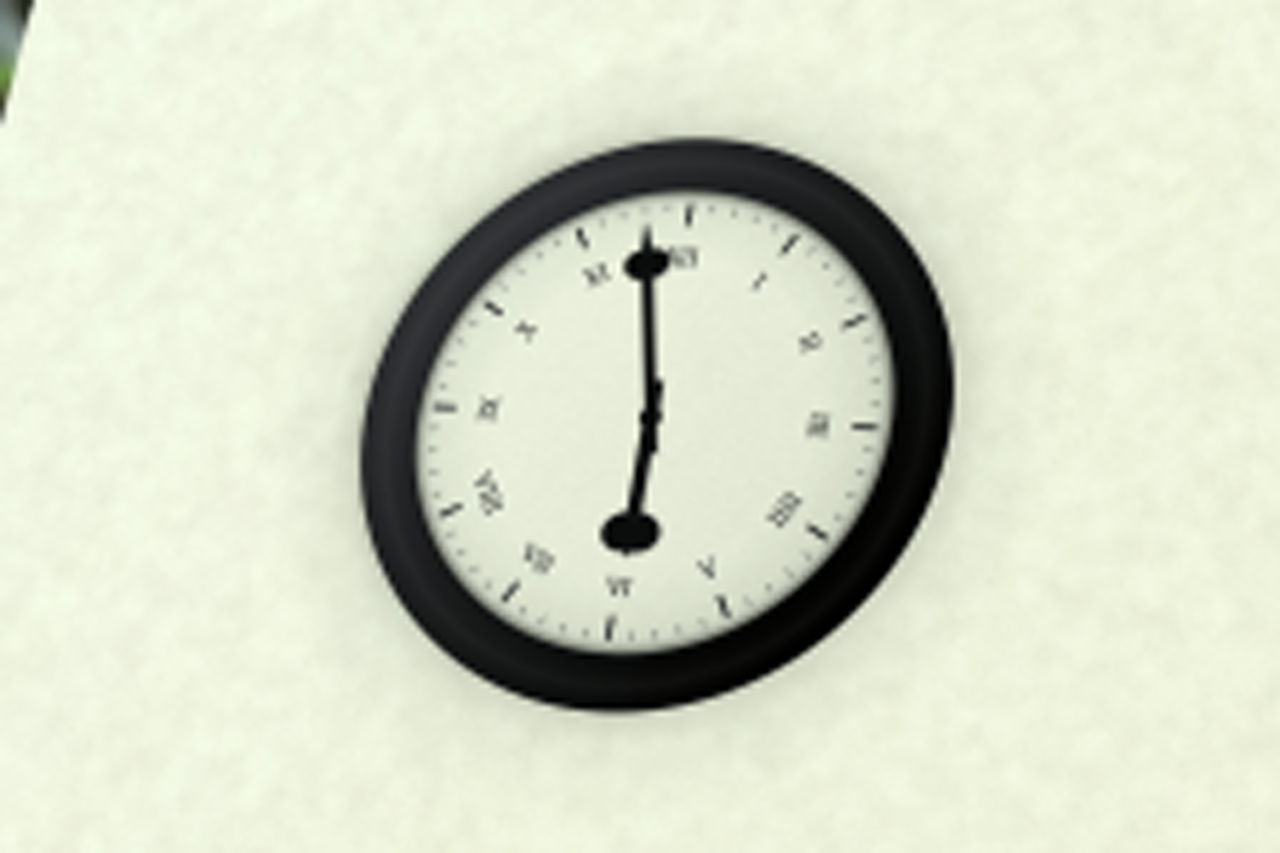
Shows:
5,58
